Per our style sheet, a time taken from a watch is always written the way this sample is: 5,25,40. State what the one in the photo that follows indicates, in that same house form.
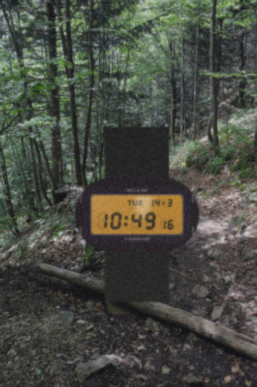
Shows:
10,49,16
